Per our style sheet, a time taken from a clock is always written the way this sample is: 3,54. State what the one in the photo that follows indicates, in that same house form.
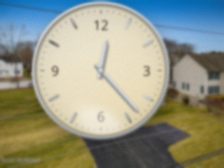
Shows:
12,23
